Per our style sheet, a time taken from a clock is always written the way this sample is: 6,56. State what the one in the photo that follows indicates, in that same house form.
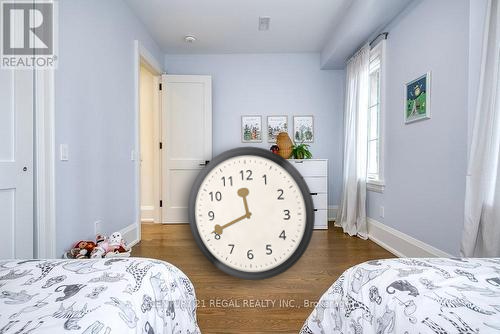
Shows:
11,41
